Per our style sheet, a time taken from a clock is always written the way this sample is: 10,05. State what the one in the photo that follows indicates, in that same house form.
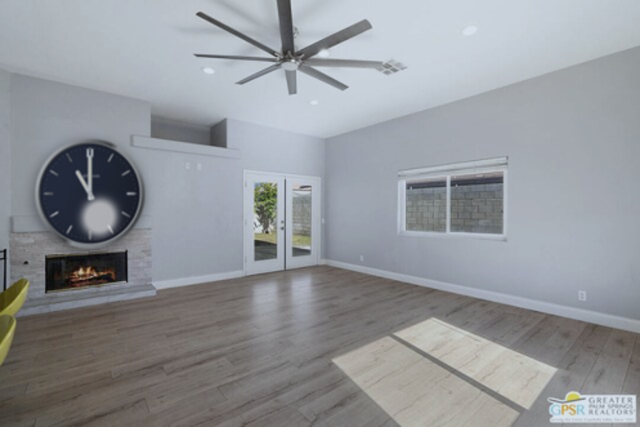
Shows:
11,00
